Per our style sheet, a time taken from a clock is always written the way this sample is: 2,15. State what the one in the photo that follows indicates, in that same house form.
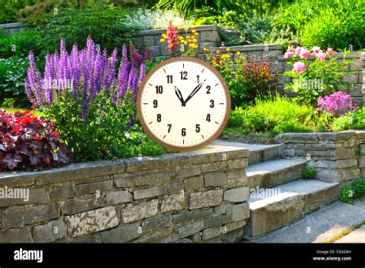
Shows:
11,07
